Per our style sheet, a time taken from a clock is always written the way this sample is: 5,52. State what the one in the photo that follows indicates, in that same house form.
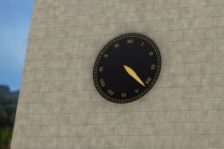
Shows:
4,22
